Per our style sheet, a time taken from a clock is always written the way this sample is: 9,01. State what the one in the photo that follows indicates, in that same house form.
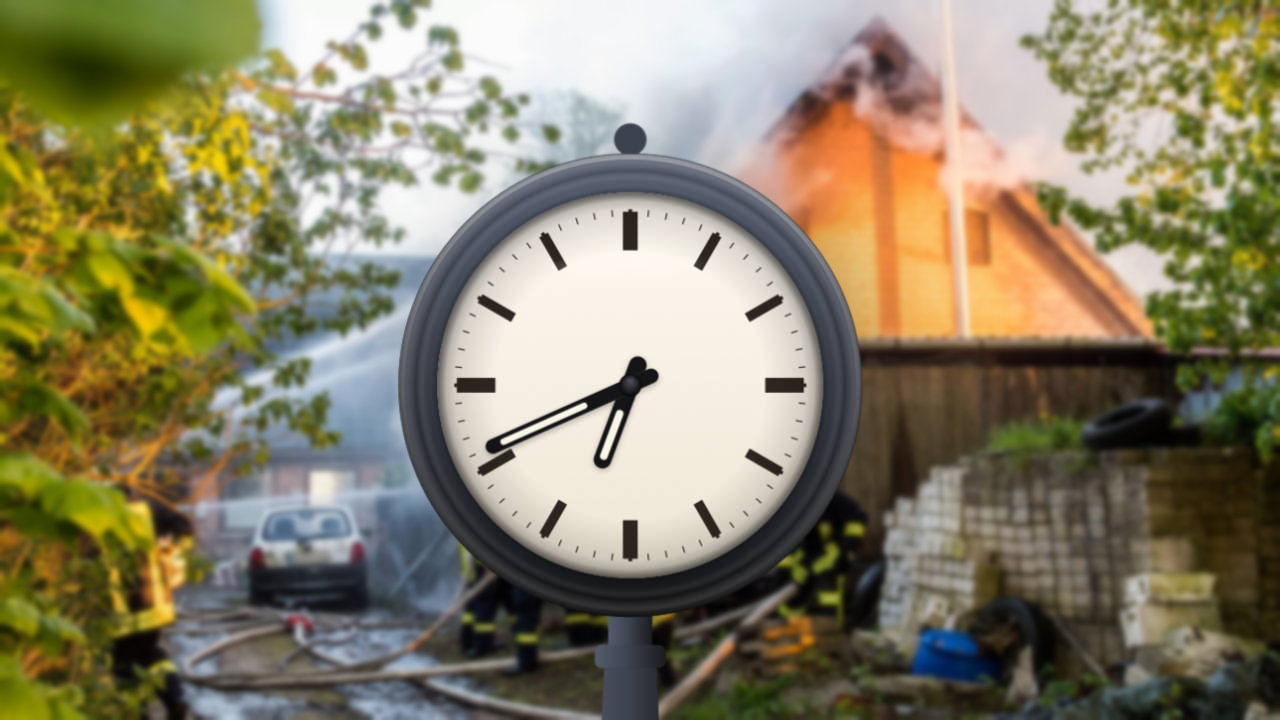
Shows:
6,41
